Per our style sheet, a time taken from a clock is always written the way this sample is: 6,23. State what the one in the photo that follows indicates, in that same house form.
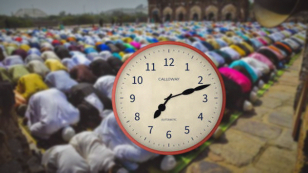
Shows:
7,12
